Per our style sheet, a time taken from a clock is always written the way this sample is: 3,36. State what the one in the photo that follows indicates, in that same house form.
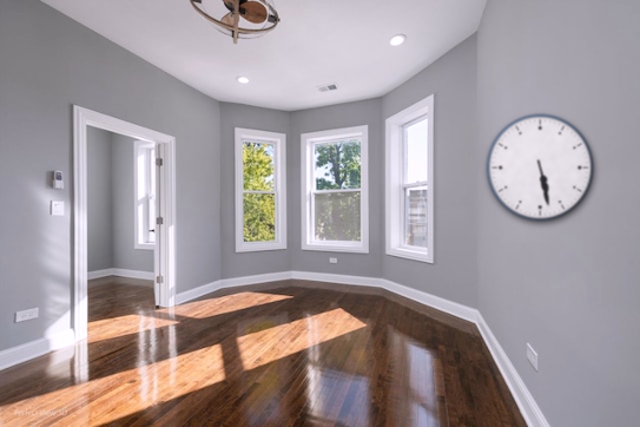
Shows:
5,28
